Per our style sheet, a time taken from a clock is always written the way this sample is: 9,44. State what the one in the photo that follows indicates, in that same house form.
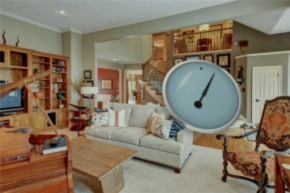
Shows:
7,05
